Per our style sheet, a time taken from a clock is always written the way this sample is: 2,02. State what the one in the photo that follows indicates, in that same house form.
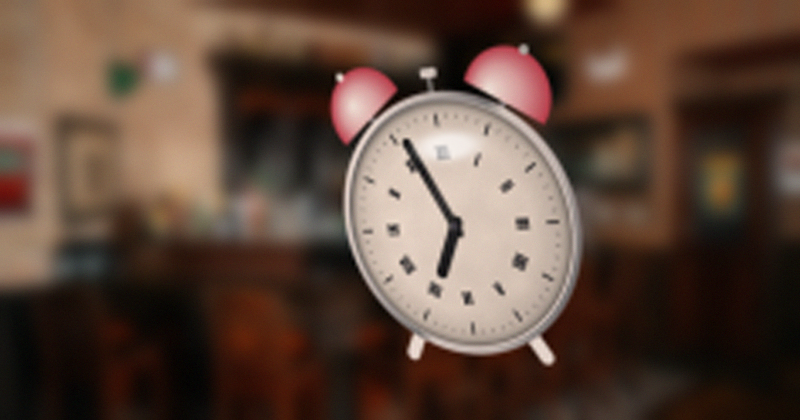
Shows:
6,56
